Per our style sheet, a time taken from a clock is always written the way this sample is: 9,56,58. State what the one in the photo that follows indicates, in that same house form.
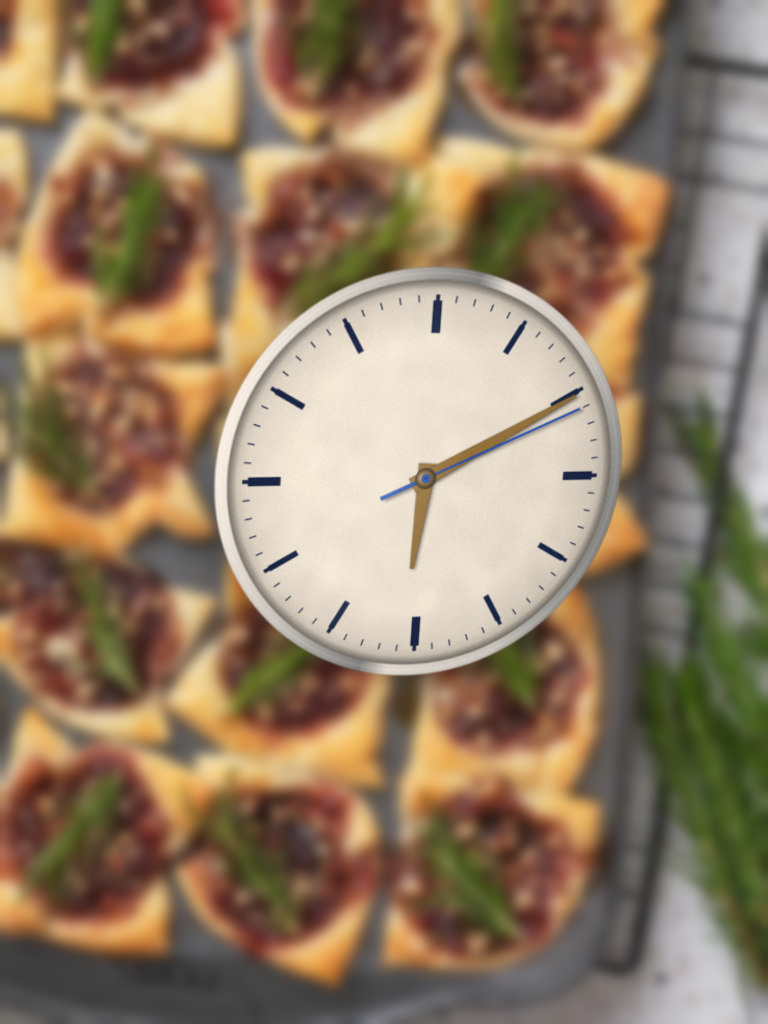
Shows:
6,10,11
